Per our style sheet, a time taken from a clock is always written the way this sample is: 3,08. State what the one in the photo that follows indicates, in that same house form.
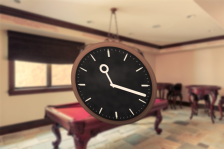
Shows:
11,18
